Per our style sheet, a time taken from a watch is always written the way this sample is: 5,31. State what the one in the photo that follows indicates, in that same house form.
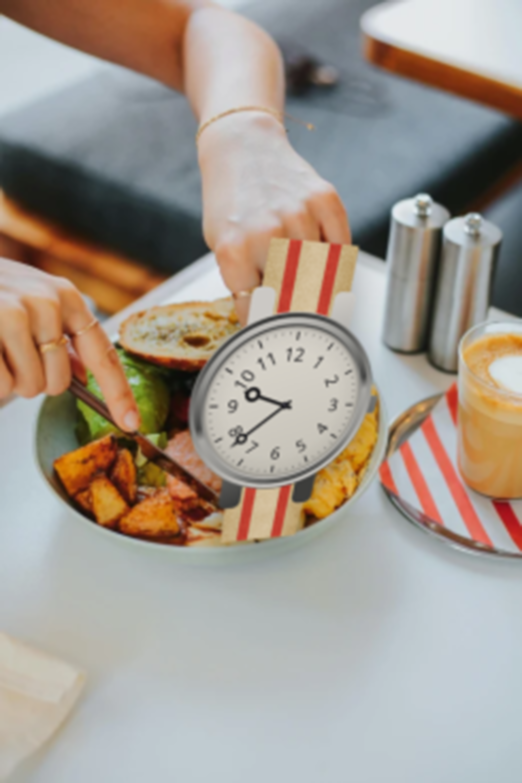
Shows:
9,38
